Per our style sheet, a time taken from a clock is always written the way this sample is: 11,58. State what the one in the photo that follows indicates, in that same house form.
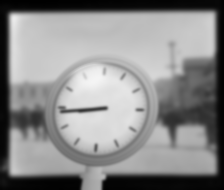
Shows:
8,44
